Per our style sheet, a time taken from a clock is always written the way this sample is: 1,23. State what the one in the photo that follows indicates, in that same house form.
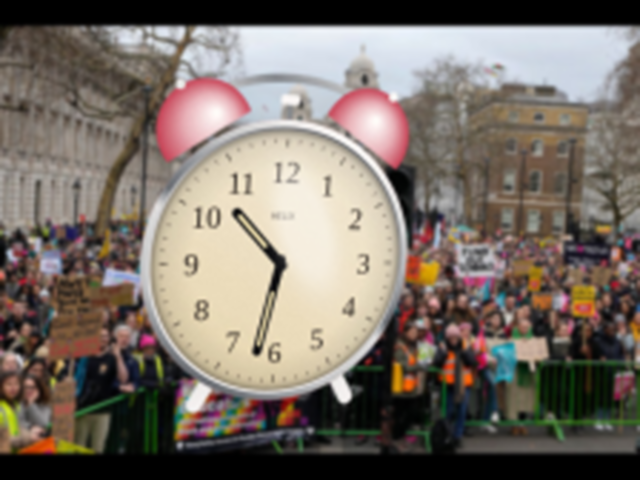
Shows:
10,32
